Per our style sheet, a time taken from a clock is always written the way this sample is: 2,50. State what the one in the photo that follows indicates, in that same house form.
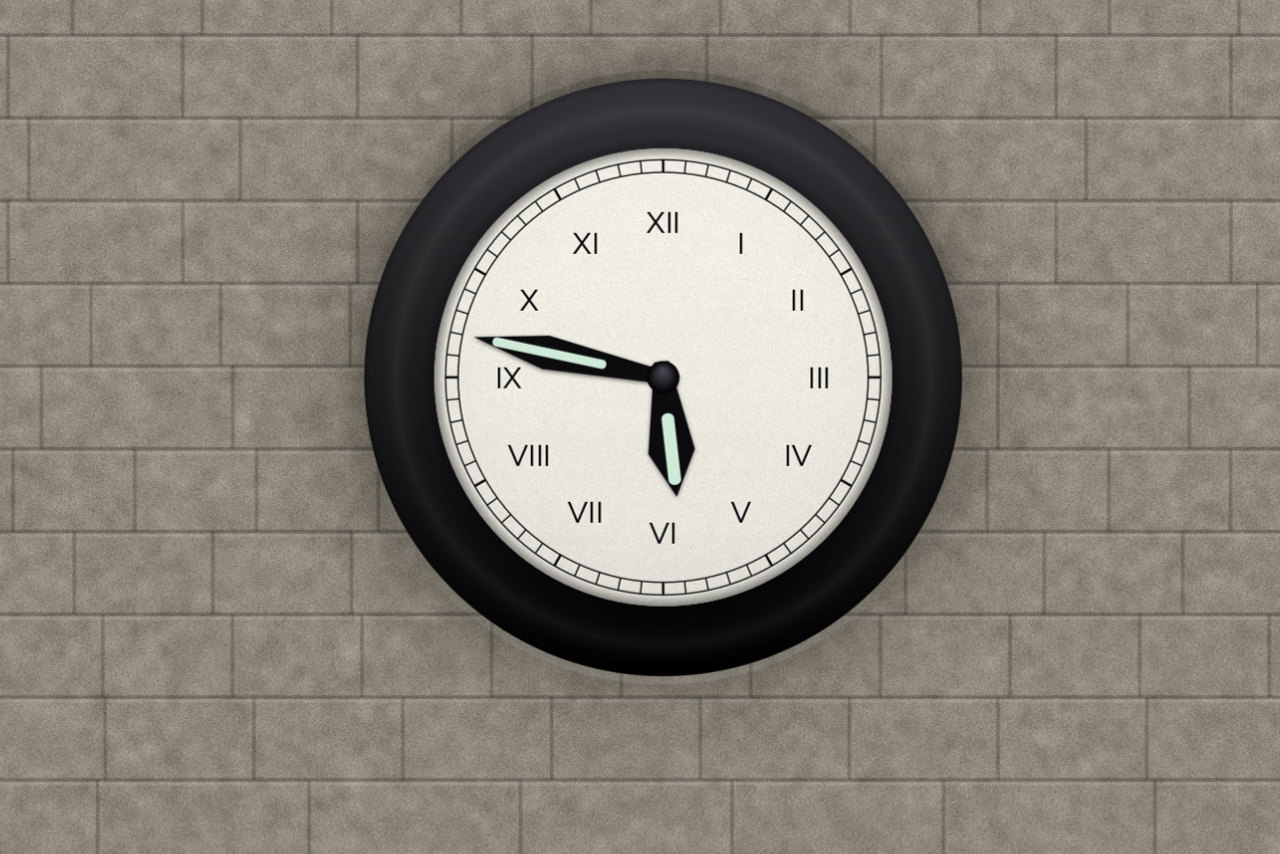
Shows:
5,47
